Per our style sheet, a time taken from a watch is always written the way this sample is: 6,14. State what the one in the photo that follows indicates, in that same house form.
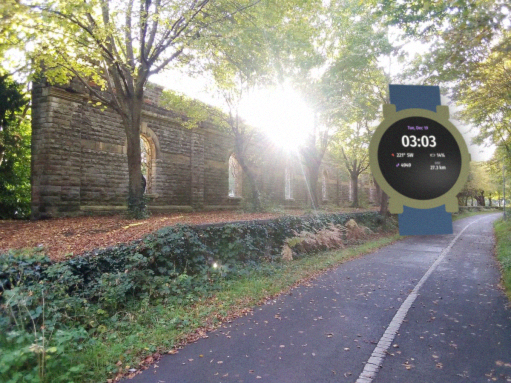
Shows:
3,03
